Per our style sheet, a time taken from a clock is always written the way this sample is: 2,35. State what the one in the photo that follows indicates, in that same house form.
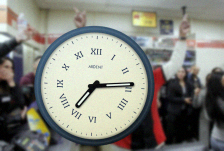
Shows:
7,14
